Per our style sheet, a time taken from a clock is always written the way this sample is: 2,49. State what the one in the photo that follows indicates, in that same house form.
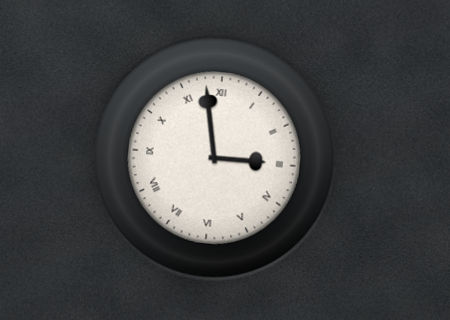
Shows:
2,58
